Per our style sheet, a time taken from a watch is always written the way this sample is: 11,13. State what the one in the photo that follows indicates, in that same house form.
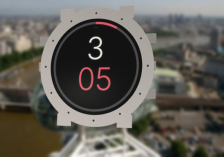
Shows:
3,05
